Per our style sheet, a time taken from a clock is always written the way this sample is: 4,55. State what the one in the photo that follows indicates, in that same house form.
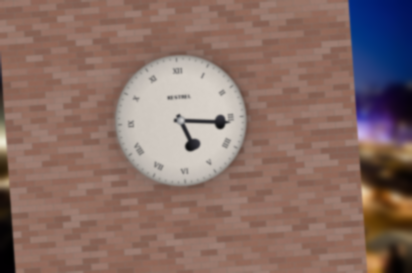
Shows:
5,16
